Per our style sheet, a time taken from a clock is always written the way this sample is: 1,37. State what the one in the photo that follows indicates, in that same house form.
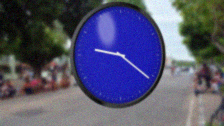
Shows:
9,21
